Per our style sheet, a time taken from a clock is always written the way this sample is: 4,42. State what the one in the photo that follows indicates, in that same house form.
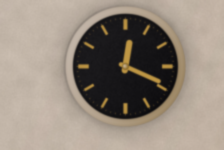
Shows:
12,19
